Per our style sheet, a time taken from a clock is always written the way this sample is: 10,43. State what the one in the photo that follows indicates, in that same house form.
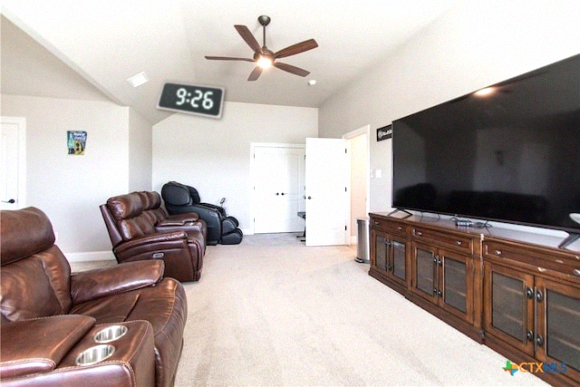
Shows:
9,26
